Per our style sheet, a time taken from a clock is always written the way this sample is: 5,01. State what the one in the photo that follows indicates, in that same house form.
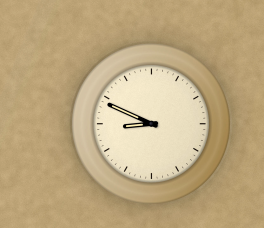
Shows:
8,49
